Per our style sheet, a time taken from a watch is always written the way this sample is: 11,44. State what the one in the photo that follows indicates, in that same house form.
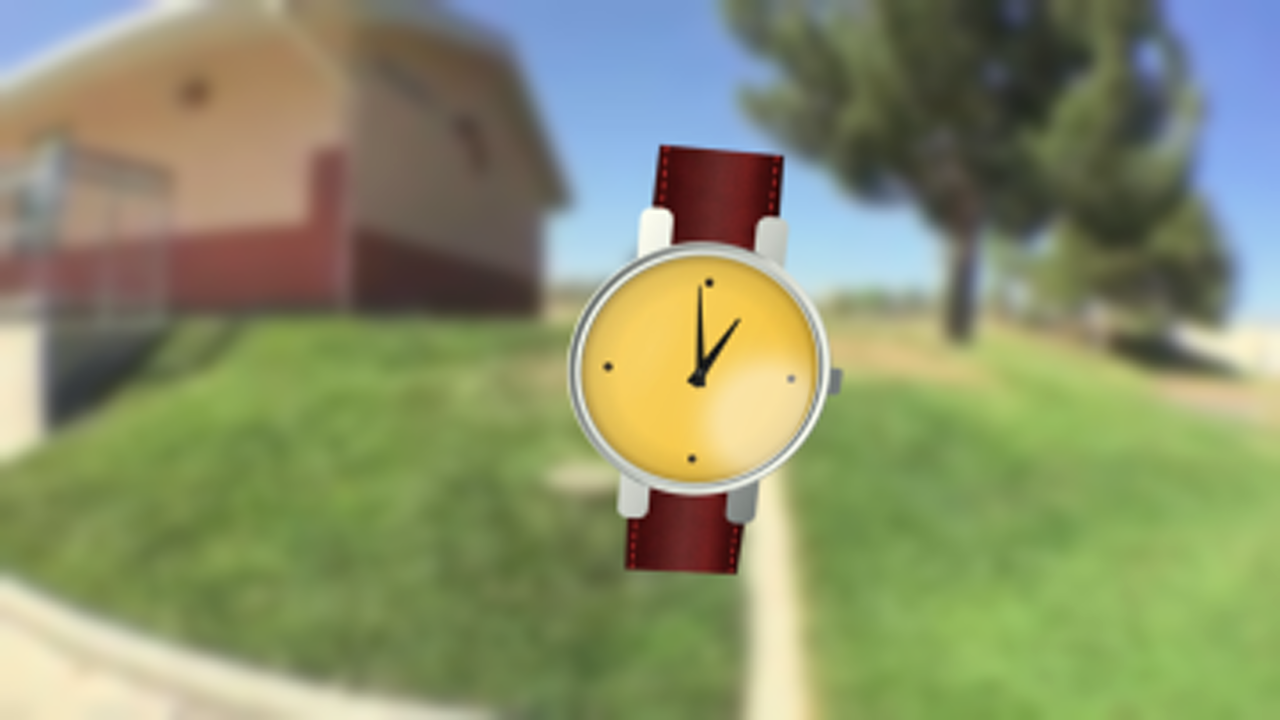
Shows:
12,59
